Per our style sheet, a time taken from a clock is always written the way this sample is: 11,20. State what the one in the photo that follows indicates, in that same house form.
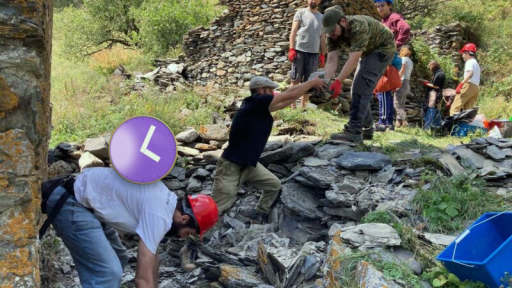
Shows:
4,04
